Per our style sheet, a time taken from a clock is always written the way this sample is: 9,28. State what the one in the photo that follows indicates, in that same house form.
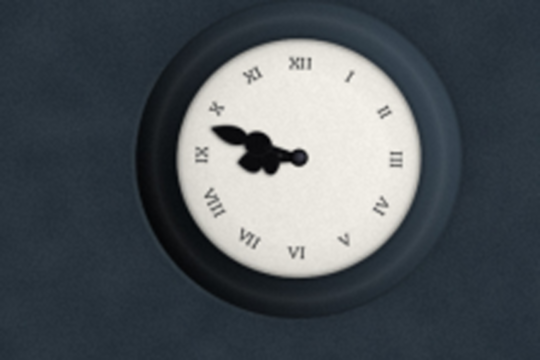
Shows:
8,48
